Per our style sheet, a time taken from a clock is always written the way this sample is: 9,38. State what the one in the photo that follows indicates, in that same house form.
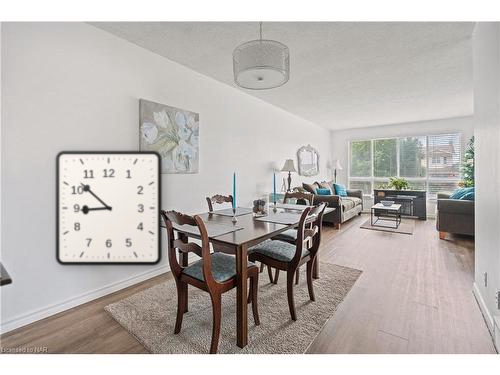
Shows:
8,52
